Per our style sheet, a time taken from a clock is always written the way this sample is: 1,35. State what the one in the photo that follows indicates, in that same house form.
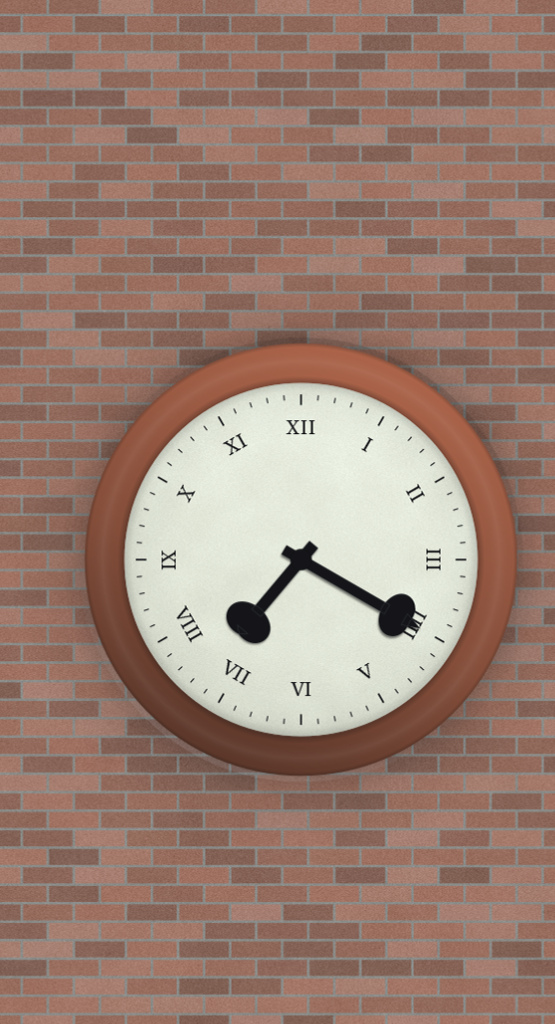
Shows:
7,20
